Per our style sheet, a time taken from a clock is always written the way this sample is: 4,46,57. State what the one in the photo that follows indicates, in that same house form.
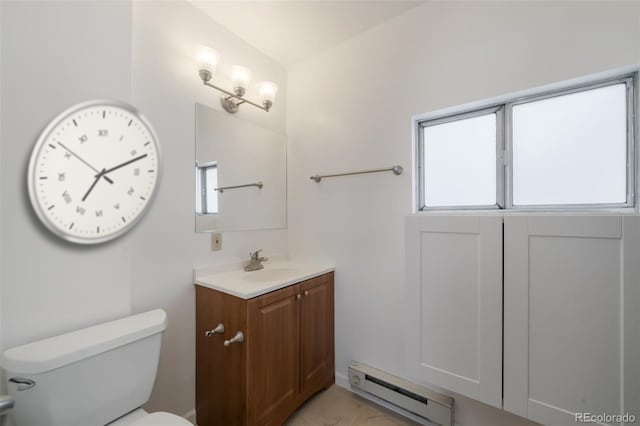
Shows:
7,11,51
